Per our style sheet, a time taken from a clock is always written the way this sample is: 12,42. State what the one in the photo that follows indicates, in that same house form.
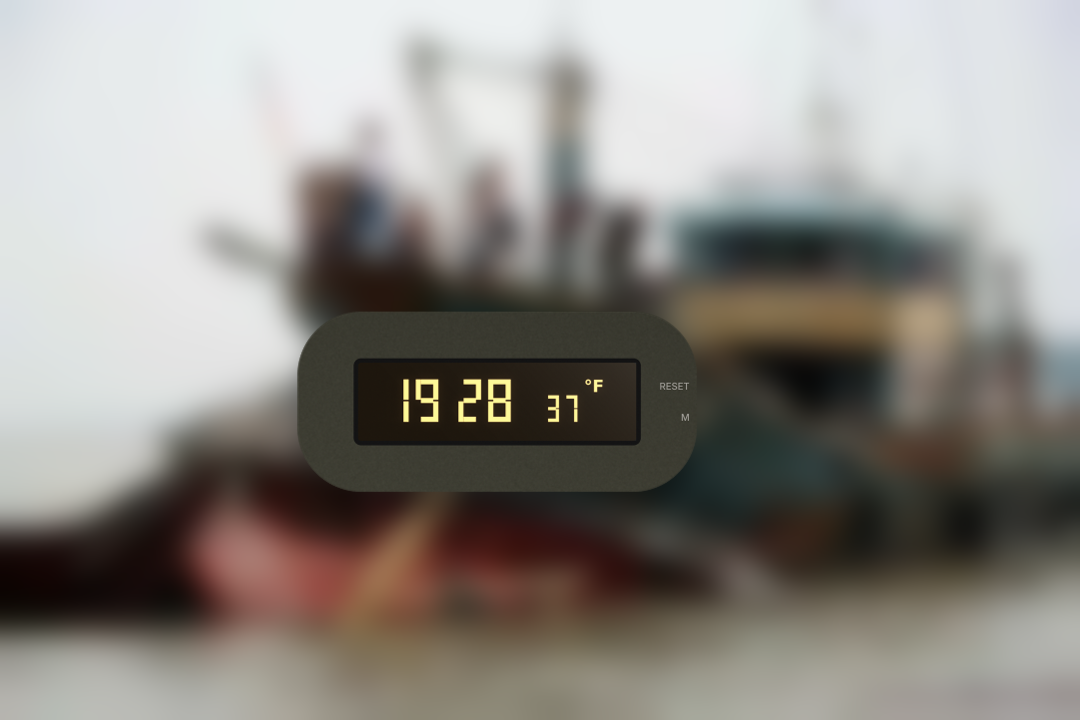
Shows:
19,28
